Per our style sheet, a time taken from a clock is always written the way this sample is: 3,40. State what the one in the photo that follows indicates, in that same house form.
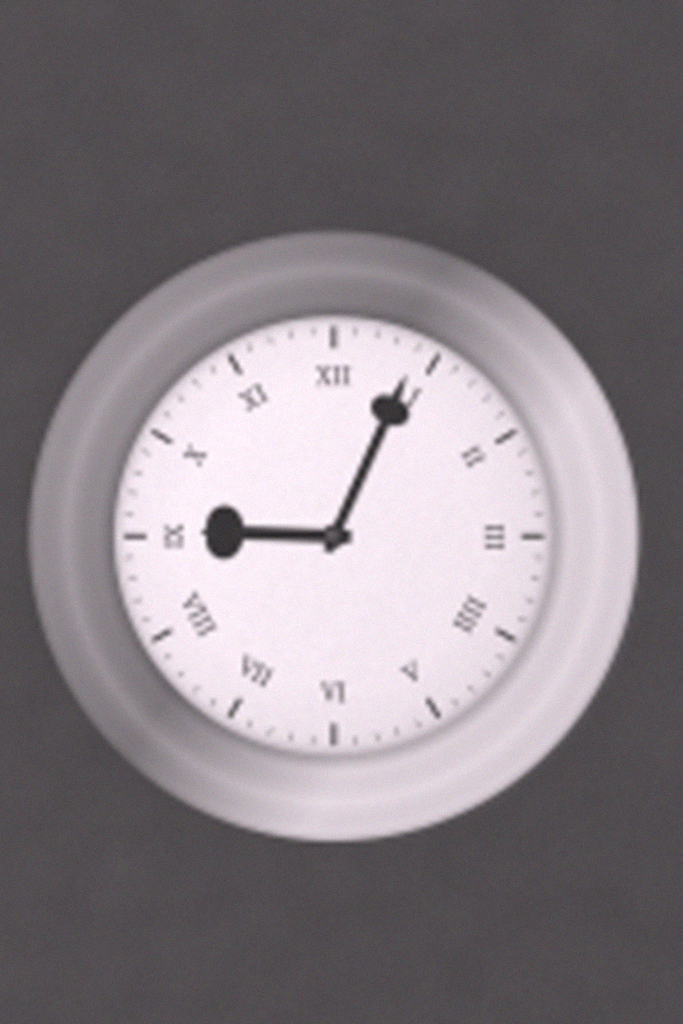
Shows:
9,04
